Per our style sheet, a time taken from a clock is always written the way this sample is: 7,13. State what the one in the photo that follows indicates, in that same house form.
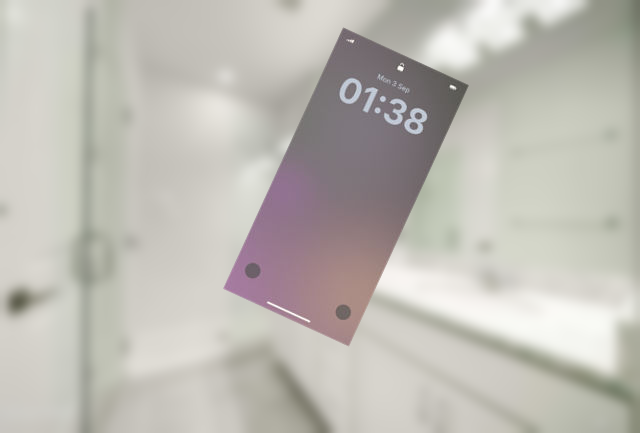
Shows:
1,38
